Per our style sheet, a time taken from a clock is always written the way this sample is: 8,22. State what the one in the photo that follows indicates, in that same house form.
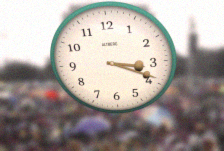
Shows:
3,19
